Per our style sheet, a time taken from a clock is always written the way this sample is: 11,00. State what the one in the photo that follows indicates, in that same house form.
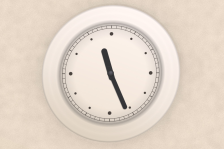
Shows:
11,26
